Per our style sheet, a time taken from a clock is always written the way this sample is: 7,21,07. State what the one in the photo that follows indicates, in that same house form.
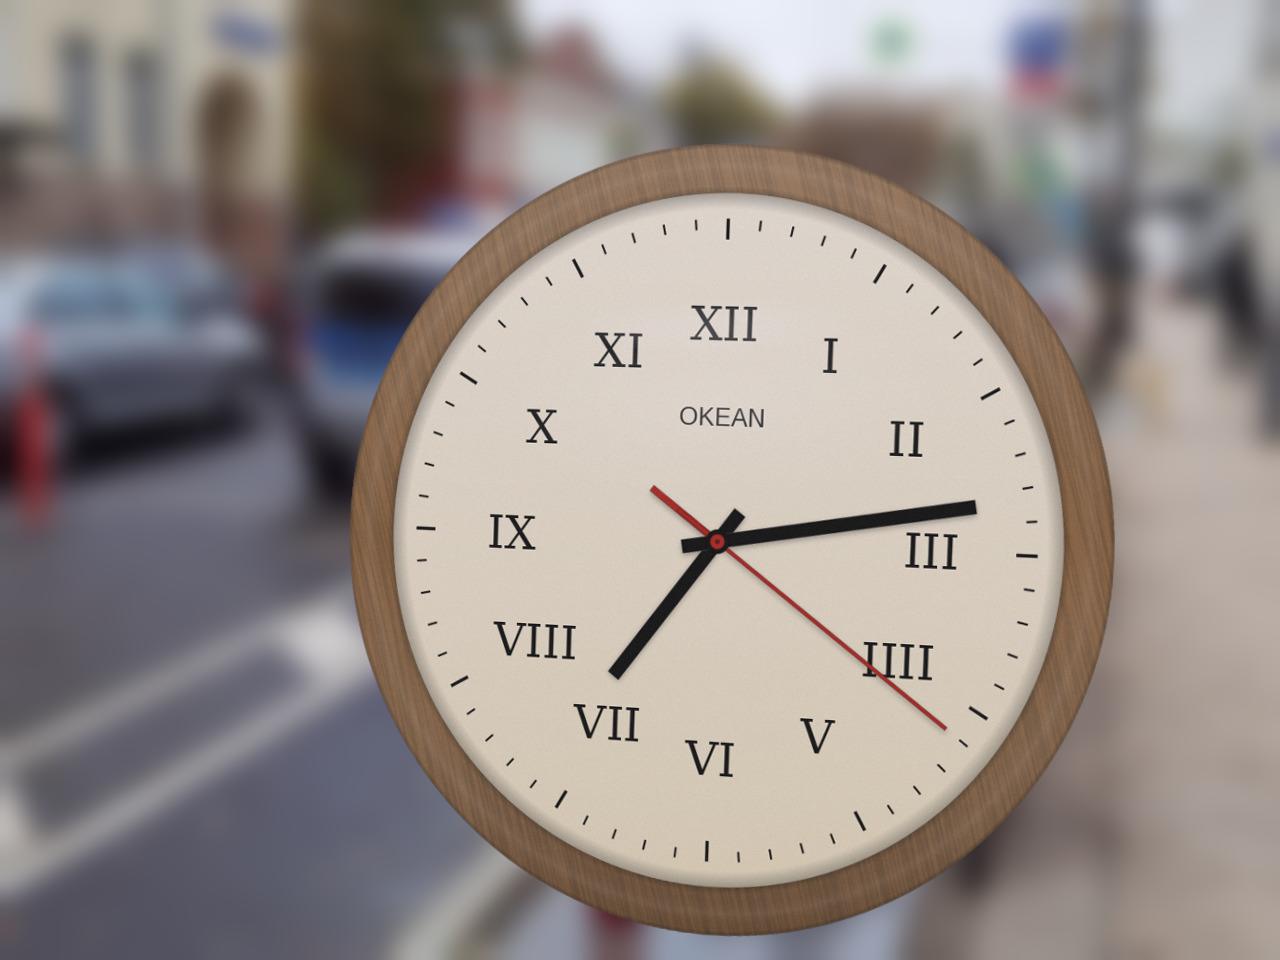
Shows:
7,13,21
